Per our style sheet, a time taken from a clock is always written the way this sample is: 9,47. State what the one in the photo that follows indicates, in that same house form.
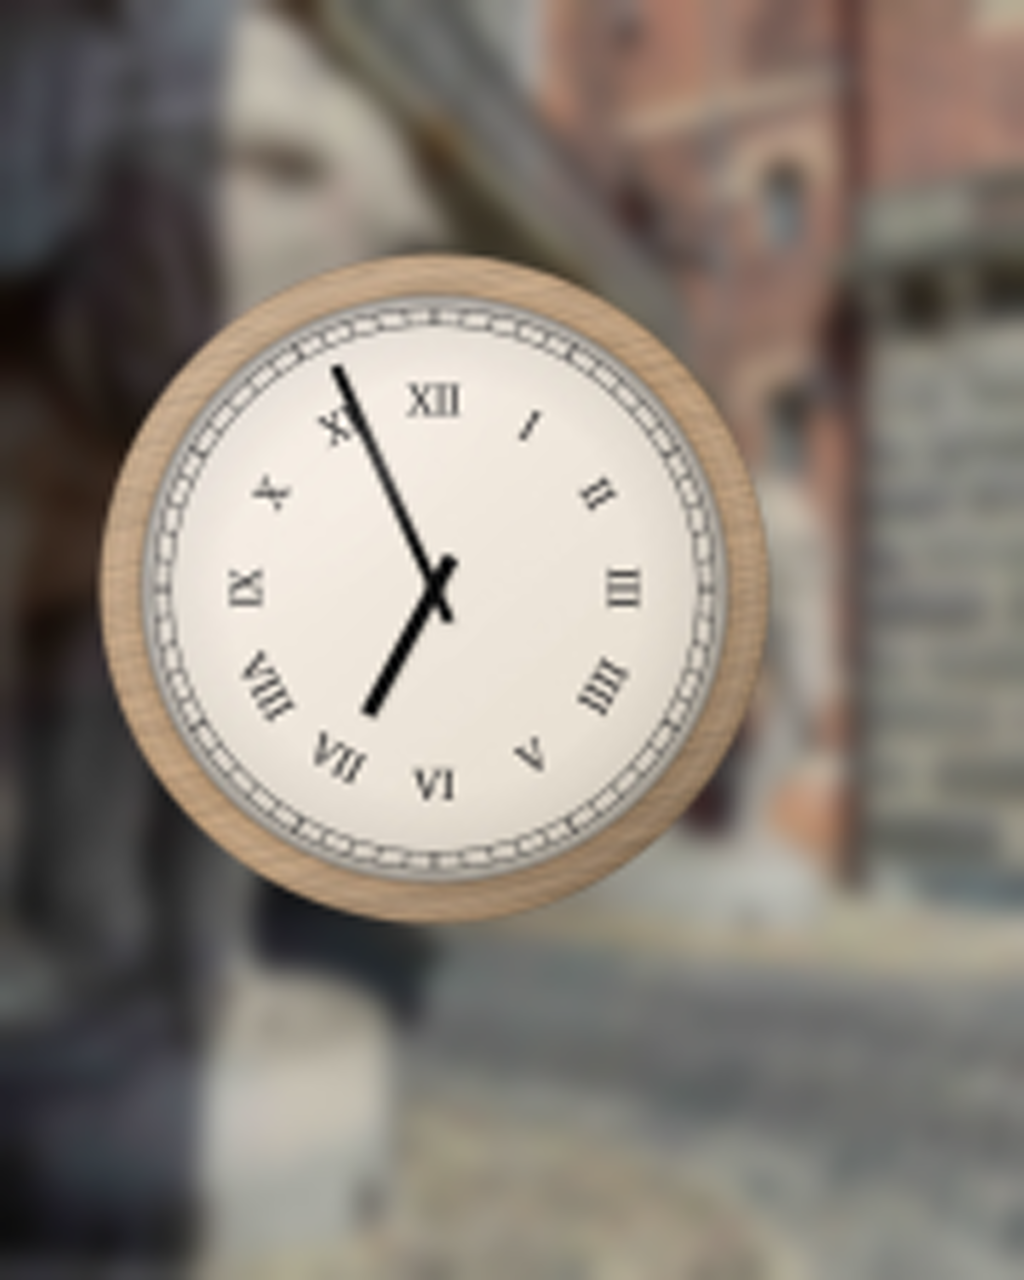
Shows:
6,56
